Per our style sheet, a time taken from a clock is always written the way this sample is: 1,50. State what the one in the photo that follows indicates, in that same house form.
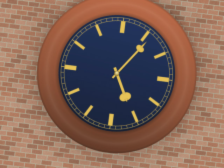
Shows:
5,06
